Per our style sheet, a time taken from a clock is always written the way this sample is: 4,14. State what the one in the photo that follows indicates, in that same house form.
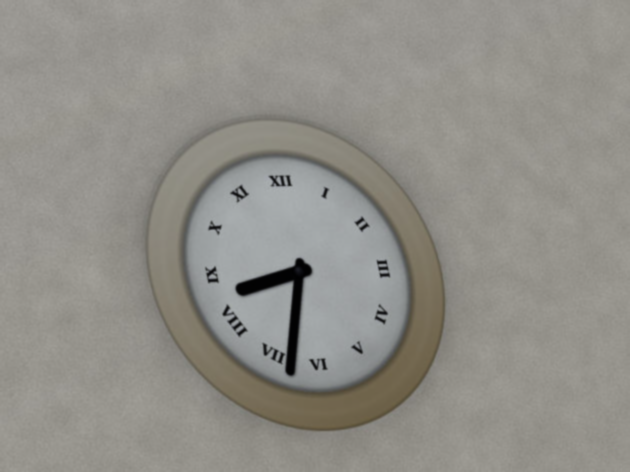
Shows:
8,33
